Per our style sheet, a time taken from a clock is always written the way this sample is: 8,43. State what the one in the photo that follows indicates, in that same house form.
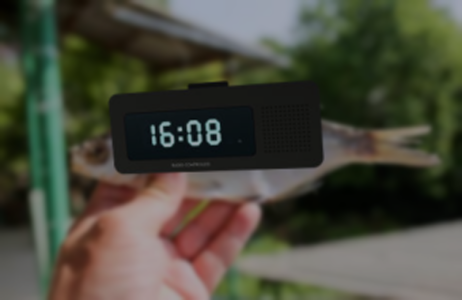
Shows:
16,08
